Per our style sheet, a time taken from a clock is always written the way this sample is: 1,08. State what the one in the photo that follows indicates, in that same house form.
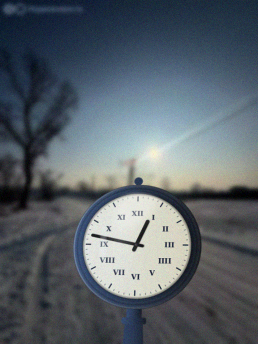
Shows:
12,47
